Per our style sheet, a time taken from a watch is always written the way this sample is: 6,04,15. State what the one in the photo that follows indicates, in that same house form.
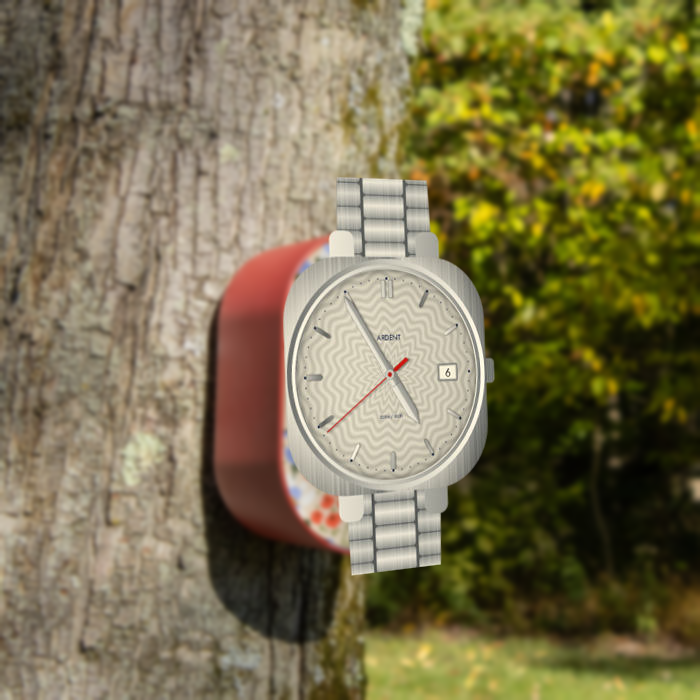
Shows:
4,54,39
